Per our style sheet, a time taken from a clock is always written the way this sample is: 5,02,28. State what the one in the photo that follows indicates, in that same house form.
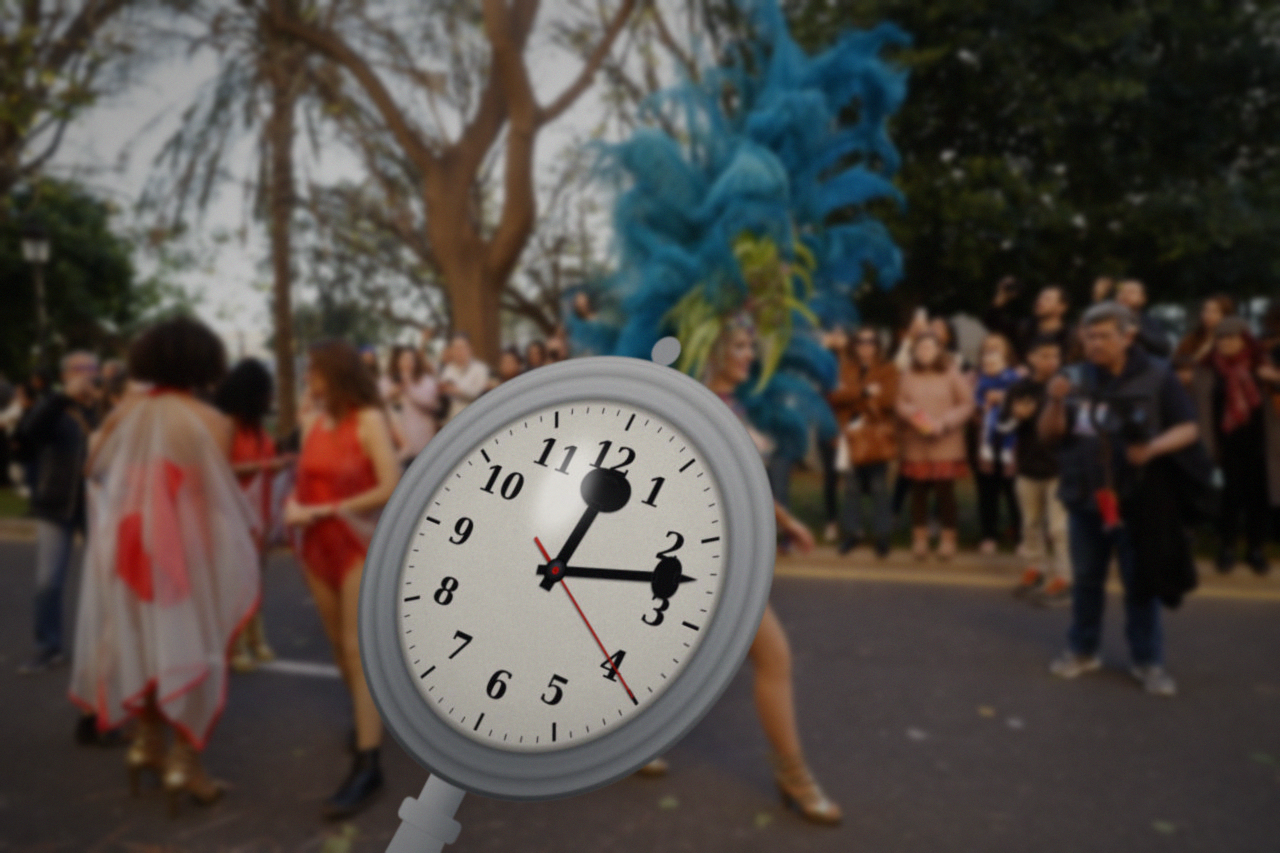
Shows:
12,12,20
